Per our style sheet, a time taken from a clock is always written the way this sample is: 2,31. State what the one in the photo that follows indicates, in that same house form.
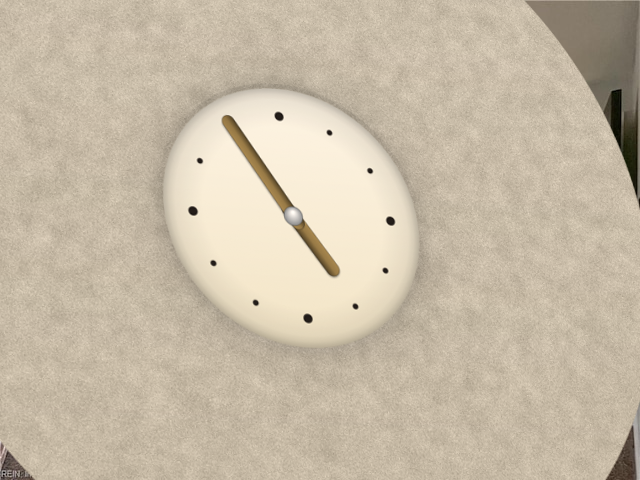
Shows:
4,55
